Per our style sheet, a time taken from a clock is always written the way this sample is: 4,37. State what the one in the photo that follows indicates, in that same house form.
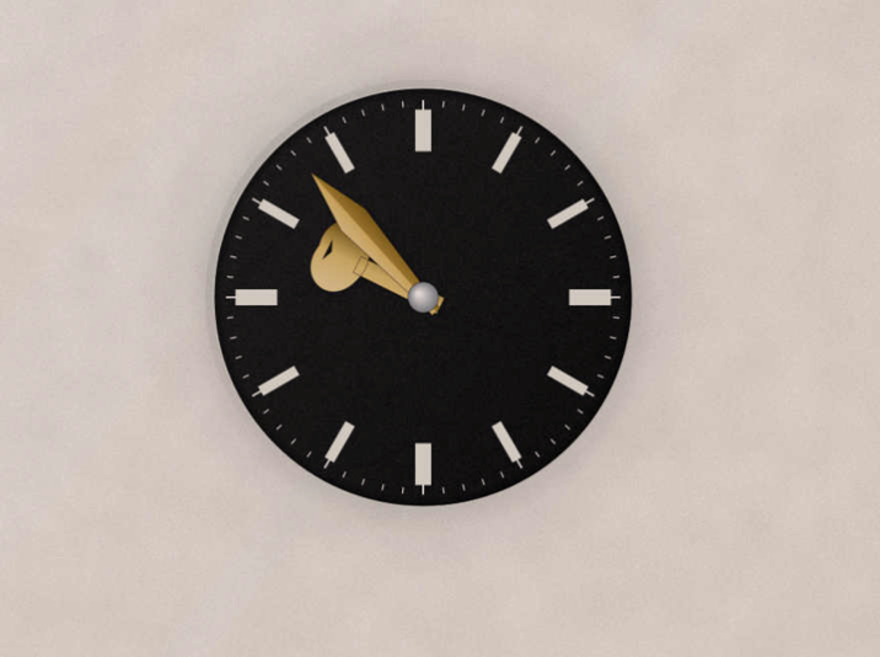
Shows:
9,53
